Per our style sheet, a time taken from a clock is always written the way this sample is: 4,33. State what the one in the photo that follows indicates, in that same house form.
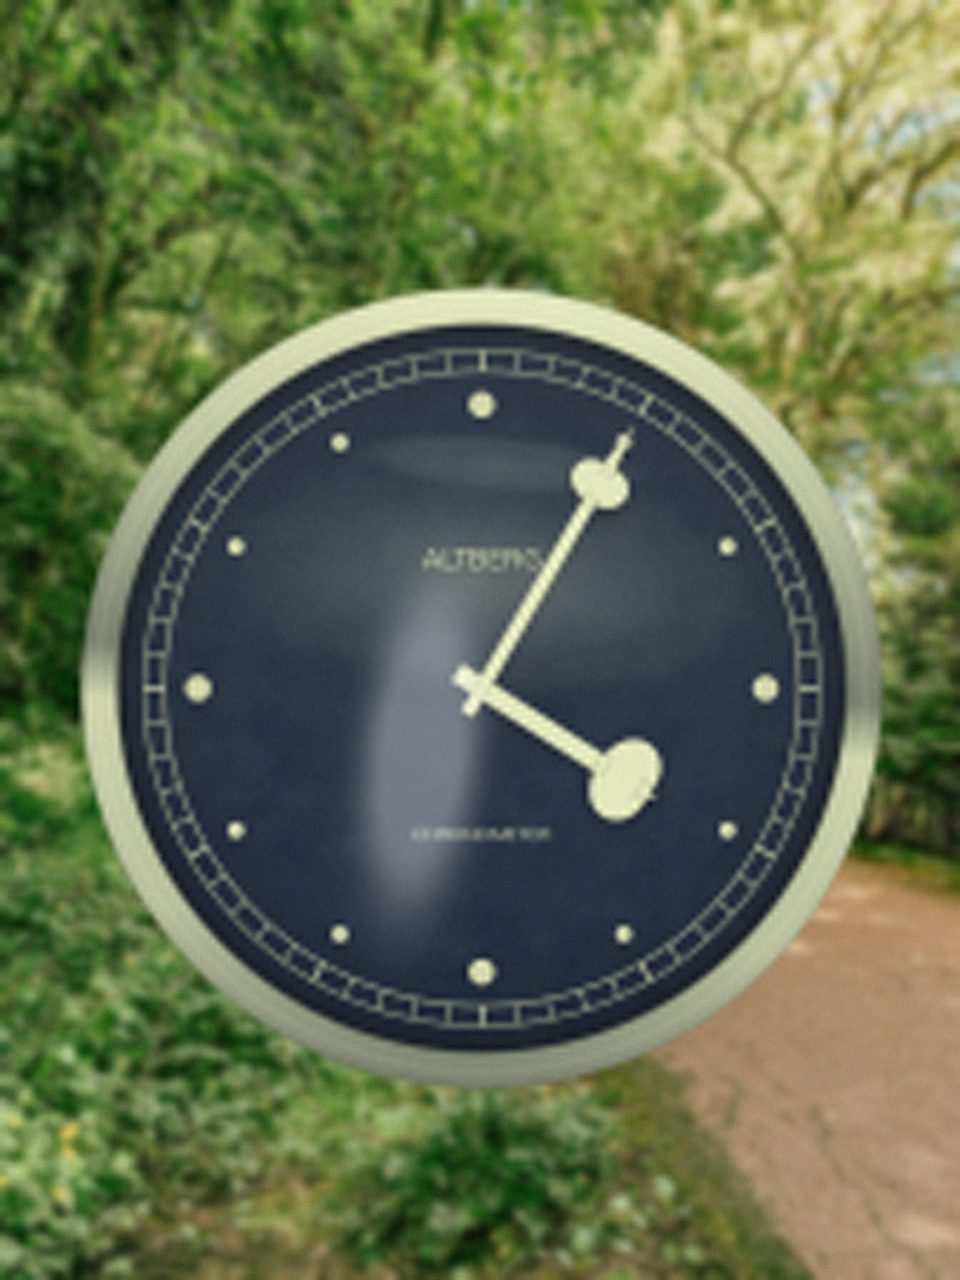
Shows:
4,05
